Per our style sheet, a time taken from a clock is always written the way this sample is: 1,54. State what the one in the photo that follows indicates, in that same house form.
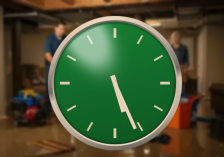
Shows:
5,26
